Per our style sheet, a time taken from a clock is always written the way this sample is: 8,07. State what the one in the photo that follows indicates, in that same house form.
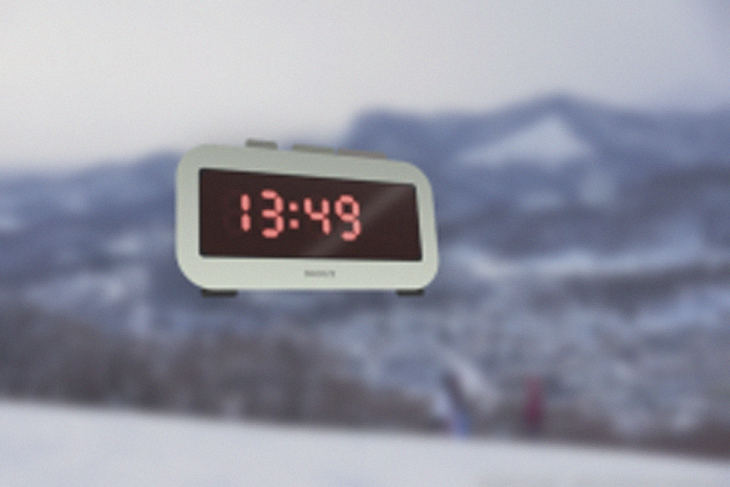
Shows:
13,49
